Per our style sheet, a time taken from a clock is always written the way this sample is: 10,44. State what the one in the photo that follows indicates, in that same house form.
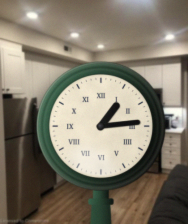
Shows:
1,14
